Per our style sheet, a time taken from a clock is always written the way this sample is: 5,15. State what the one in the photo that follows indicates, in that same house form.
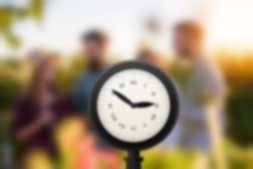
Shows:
2,51
